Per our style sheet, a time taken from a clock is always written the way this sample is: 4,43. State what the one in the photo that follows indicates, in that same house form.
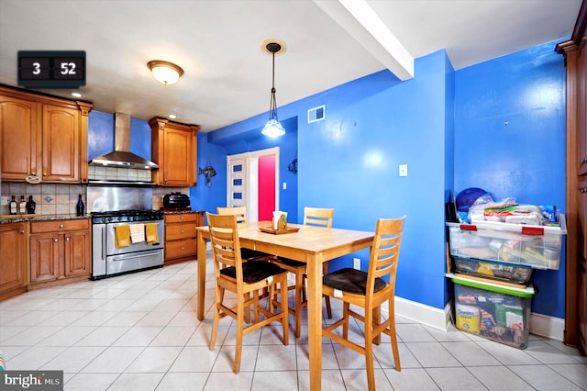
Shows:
3,52
